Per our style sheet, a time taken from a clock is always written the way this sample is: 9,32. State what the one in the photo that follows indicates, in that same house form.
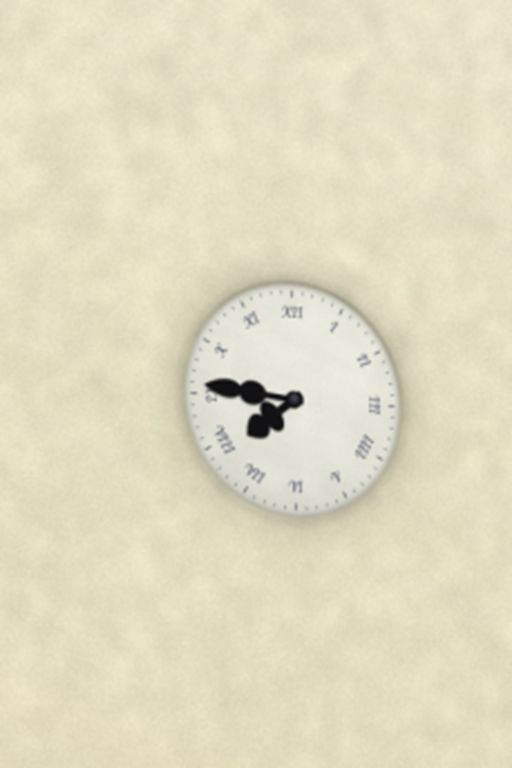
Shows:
7,46
